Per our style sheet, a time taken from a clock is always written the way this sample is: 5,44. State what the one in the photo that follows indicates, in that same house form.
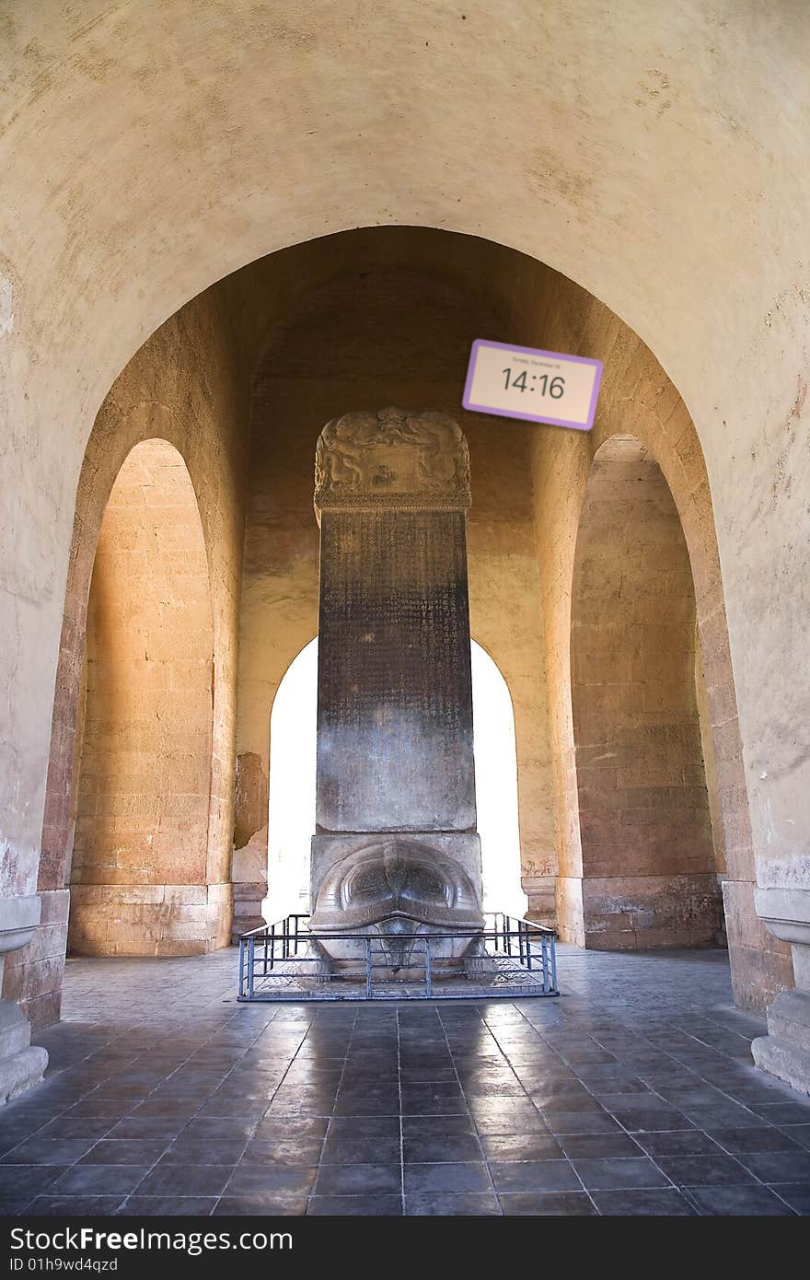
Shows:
14,16
